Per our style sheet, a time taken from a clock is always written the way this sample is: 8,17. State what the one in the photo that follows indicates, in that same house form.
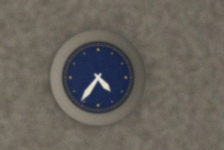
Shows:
4,36
